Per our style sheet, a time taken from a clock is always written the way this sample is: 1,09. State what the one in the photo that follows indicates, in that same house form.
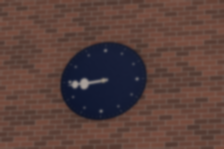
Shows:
8,44
